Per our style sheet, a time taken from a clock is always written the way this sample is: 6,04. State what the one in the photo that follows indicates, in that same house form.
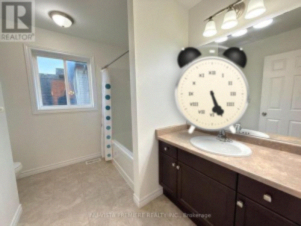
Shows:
5,26
